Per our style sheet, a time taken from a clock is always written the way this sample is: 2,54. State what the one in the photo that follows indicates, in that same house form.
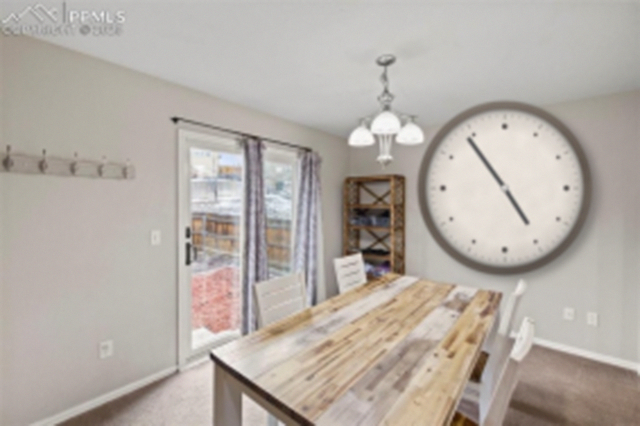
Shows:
4,54
